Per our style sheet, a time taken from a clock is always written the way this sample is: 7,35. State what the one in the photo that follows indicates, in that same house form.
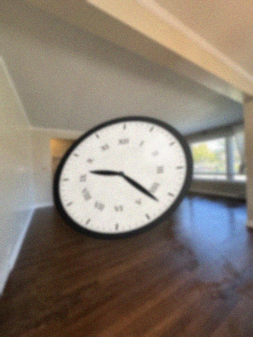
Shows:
9,22
